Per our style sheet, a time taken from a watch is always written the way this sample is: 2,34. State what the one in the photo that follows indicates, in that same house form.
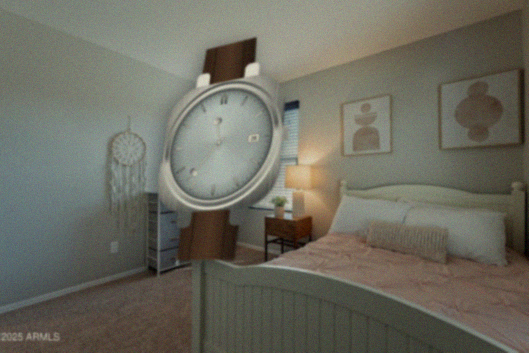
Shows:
11,37
